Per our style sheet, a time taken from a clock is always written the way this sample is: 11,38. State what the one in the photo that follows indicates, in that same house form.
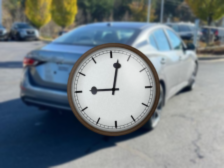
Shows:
9,02
